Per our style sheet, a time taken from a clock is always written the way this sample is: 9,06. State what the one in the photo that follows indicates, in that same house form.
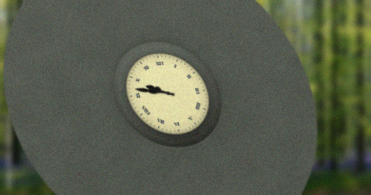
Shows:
9,47
